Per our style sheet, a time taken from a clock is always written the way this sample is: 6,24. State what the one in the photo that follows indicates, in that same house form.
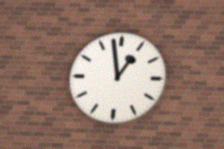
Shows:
12,58
